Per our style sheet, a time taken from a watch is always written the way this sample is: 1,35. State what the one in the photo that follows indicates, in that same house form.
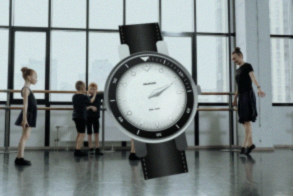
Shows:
2,11
